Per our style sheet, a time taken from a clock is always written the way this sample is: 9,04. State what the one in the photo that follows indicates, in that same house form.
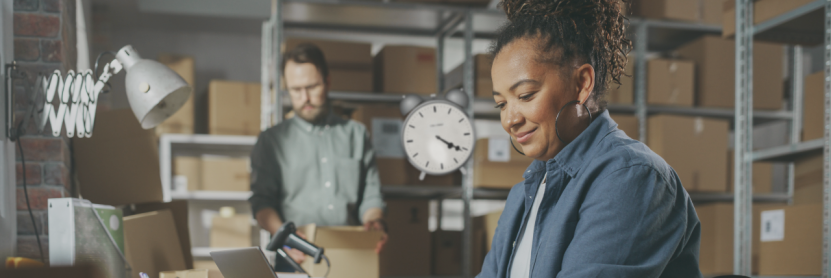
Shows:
4,21
